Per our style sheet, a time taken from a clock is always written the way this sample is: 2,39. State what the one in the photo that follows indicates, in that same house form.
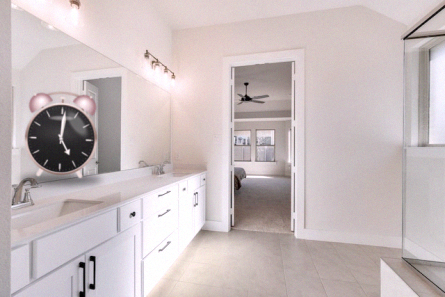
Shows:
5,01
